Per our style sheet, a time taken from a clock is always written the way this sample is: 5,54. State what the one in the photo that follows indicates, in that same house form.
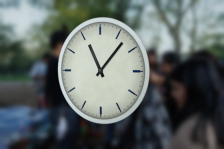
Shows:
11,07
